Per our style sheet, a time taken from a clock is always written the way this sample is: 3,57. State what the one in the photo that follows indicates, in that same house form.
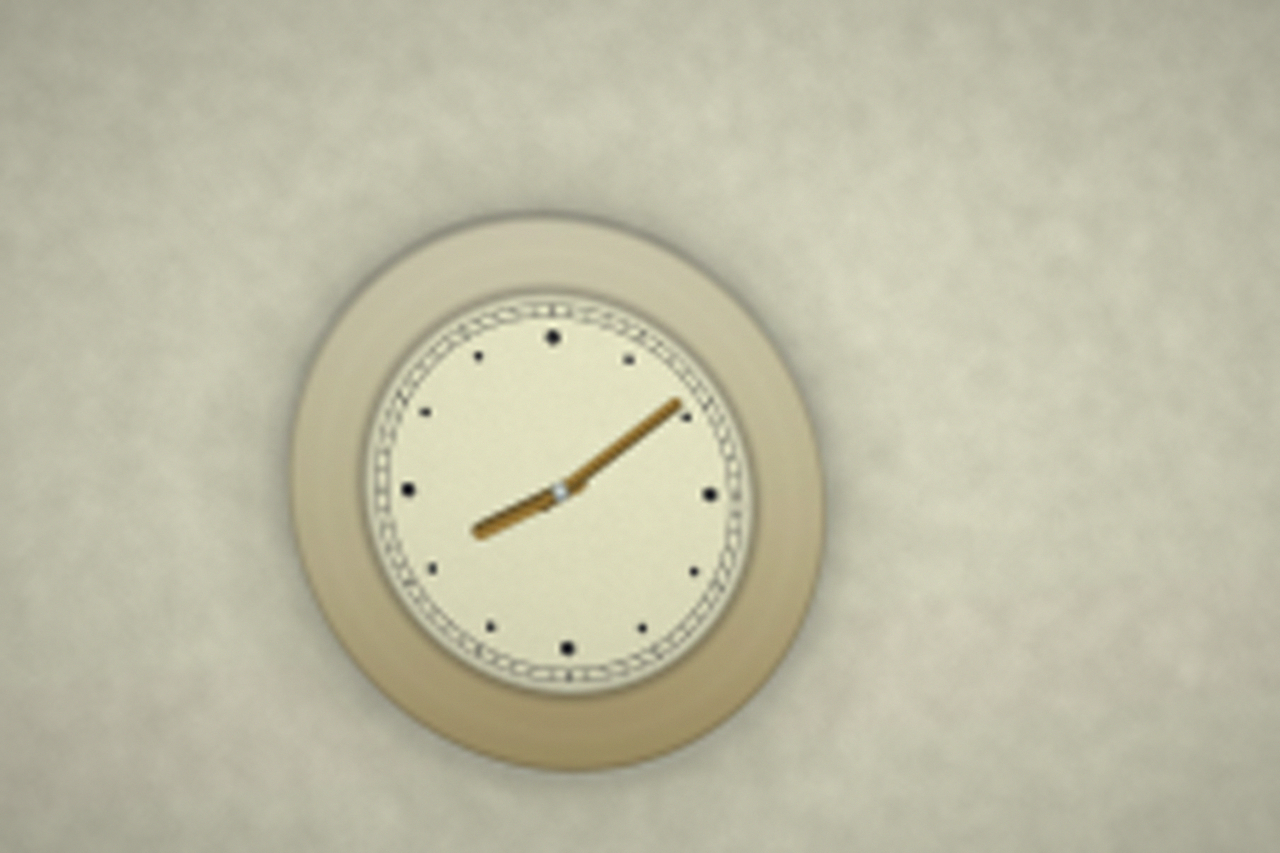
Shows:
8,09
